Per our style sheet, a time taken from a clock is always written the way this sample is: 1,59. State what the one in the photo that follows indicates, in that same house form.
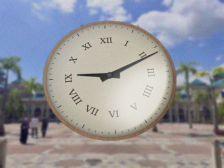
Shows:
9,11
